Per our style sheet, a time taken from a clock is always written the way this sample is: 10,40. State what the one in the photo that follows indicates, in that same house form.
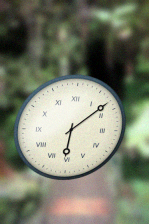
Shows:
6,08
